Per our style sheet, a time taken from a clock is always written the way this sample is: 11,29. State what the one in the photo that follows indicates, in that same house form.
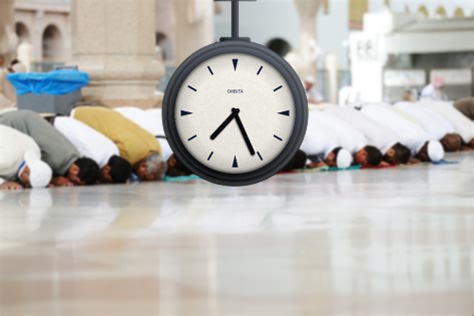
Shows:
7,26
